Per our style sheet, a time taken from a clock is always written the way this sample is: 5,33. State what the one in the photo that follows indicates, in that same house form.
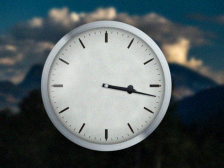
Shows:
3,17
